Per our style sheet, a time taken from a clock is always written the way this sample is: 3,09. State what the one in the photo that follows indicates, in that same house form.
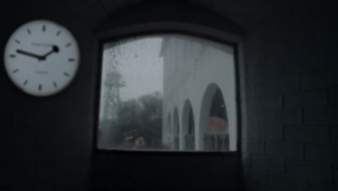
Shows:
1,47
